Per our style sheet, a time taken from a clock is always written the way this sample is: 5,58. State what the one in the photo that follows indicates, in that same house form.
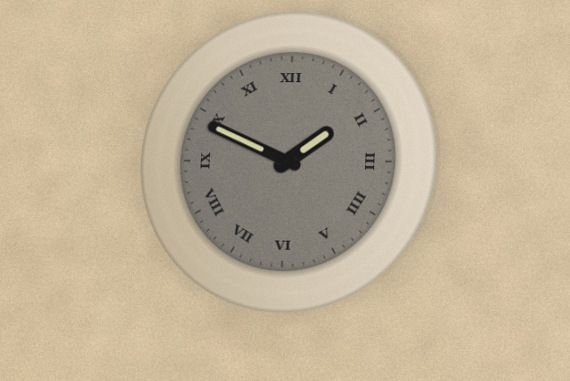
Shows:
1,49
